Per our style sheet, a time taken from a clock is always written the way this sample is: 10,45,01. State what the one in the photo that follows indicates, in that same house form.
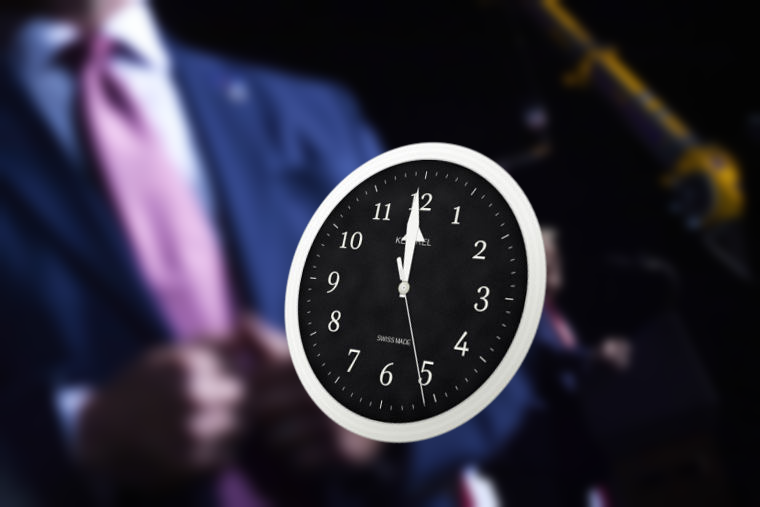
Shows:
11,59,26
